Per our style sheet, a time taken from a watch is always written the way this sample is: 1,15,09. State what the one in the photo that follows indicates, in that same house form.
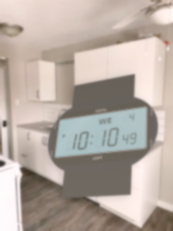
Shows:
10,10,49
